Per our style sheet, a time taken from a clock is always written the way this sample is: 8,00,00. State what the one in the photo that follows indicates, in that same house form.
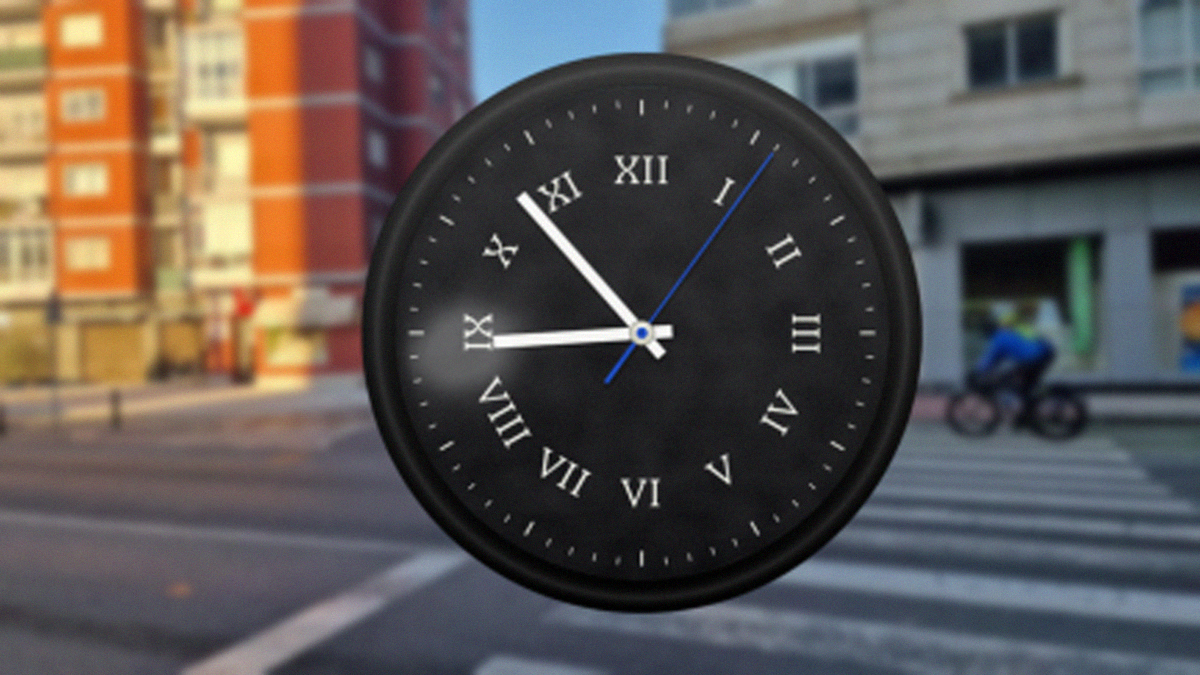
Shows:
8,53,06
